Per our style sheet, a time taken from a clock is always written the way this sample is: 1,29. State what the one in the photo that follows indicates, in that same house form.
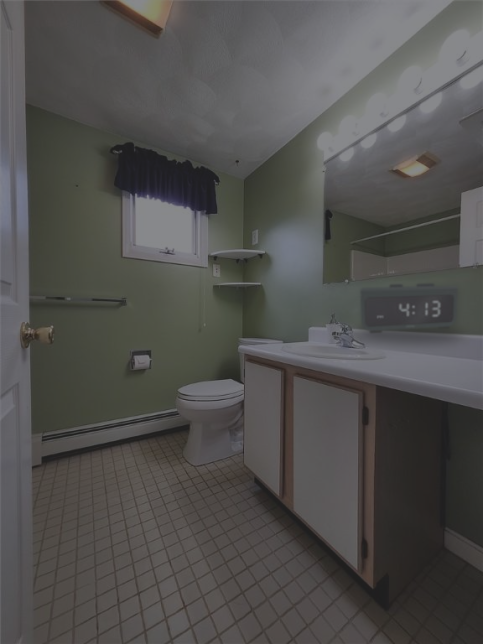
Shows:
4,13
